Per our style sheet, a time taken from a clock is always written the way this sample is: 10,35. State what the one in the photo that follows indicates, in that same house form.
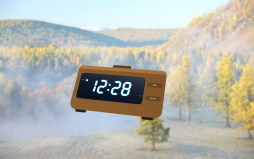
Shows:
12,28
